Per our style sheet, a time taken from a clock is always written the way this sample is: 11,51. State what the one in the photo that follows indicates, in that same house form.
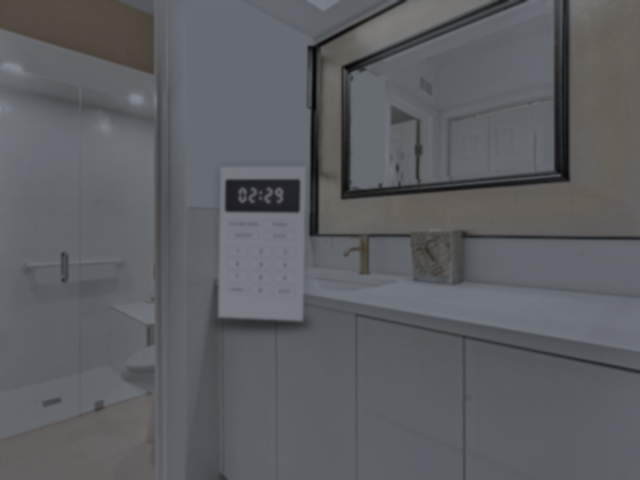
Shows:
2,29
